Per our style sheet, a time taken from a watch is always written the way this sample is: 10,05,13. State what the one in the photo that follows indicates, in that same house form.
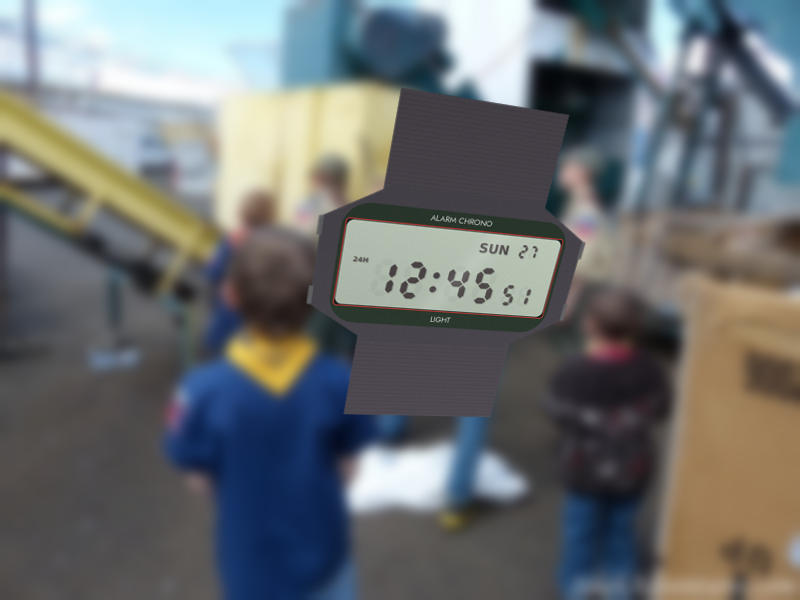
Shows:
12,45,51
